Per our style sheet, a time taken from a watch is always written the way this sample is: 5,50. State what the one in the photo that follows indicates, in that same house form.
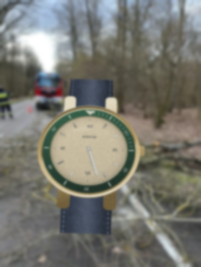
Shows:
5,27
